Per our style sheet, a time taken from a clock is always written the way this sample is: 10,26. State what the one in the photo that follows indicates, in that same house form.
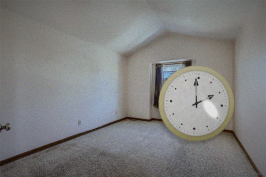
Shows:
1,59
